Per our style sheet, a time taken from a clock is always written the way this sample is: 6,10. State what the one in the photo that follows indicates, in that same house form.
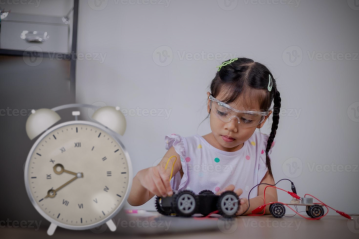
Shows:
9,40
